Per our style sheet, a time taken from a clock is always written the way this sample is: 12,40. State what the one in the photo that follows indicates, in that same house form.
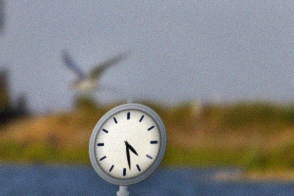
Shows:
4,28
